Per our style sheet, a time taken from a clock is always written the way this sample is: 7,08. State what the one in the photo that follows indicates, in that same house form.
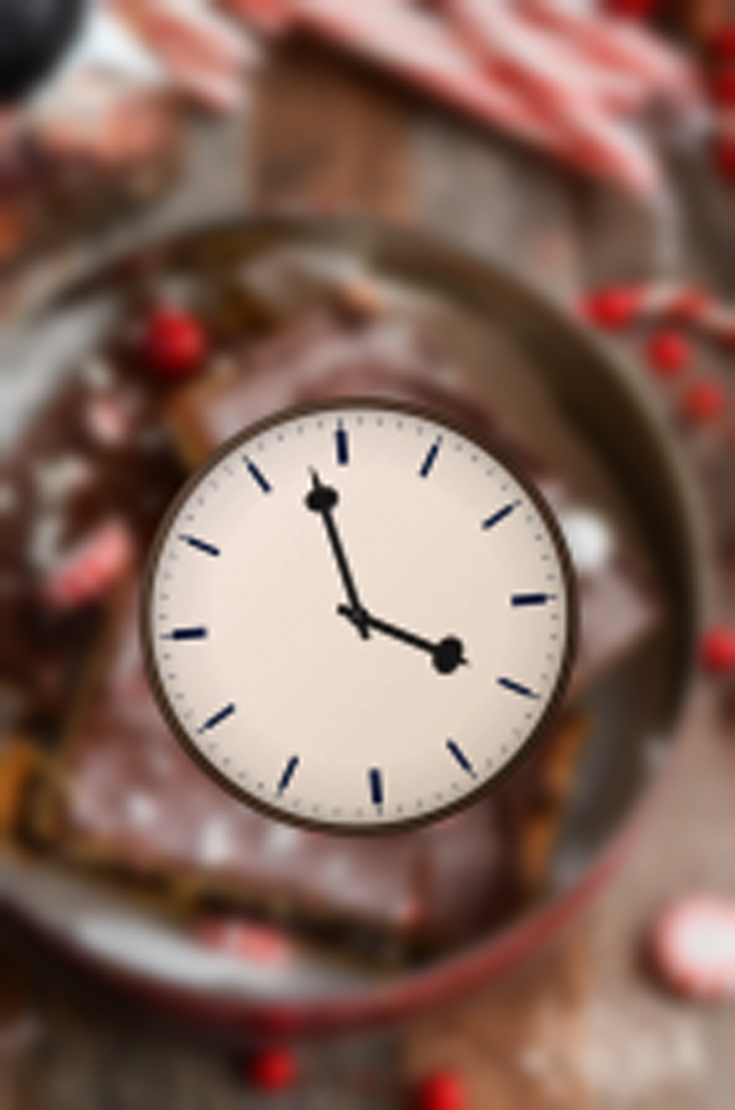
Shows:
3,58
